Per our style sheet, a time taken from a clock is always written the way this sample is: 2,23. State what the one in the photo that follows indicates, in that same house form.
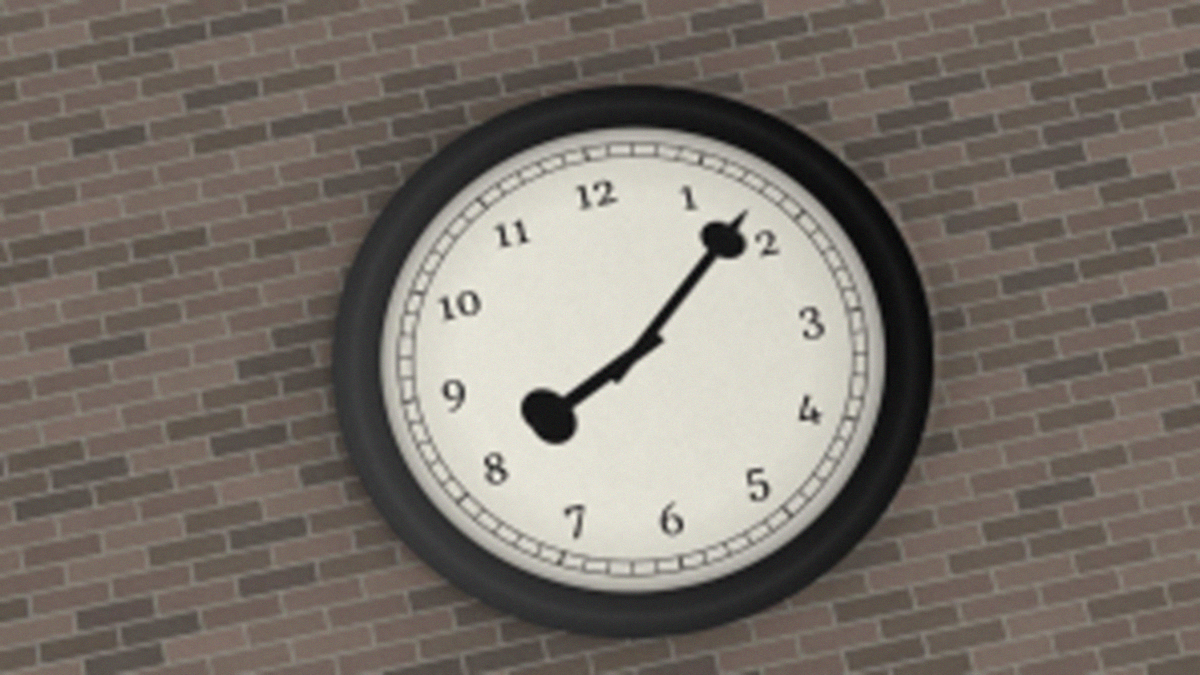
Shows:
8,08
